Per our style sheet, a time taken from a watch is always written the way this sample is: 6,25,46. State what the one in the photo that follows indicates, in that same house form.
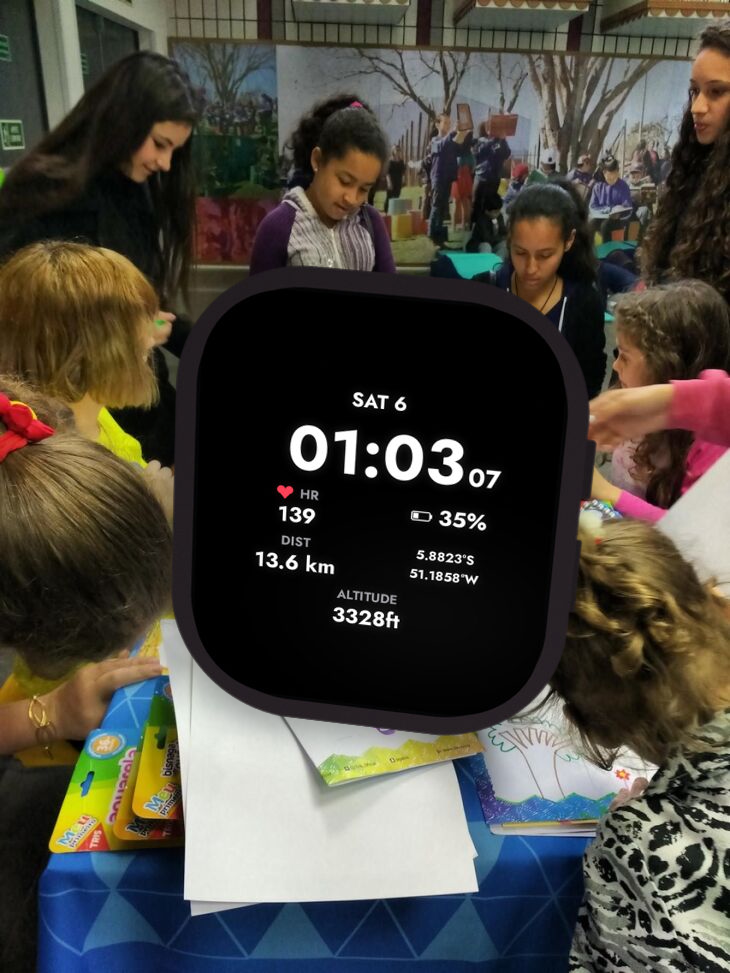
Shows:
1,03,07
